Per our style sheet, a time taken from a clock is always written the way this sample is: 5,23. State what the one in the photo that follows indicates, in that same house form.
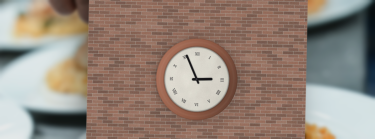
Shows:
2,56
